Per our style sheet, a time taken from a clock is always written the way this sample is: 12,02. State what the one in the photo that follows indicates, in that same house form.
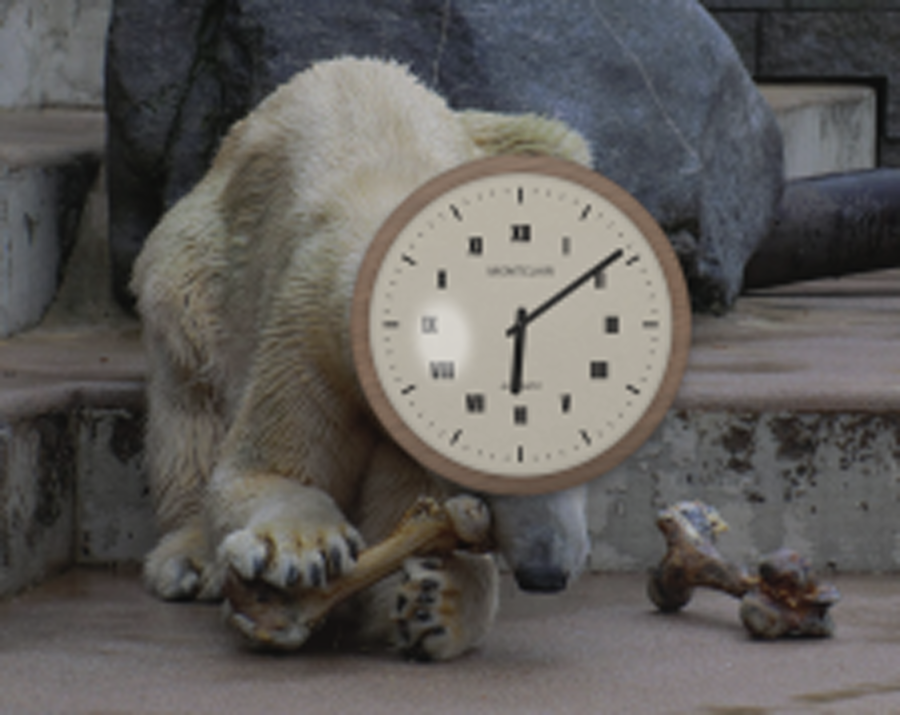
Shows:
6,09
